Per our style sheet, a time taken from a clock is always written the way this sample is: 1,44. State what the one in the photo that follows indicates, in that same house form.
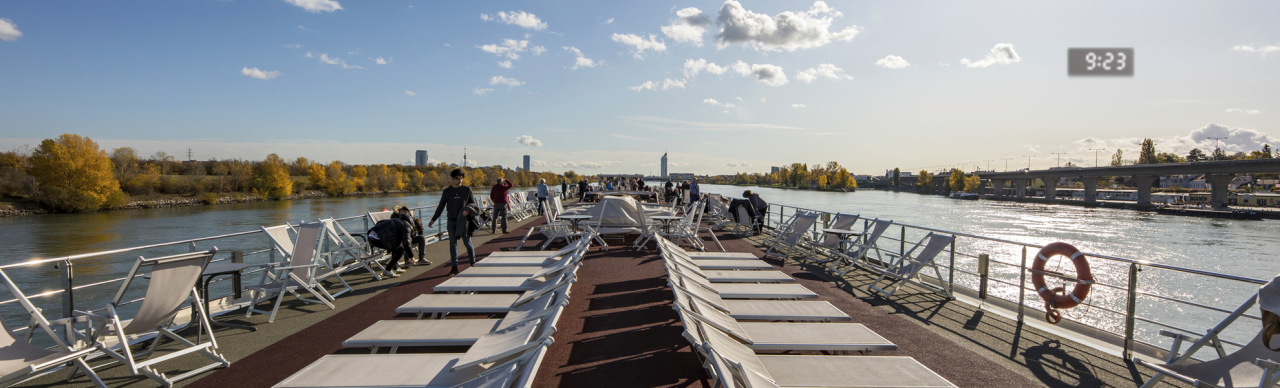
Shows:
9,23
